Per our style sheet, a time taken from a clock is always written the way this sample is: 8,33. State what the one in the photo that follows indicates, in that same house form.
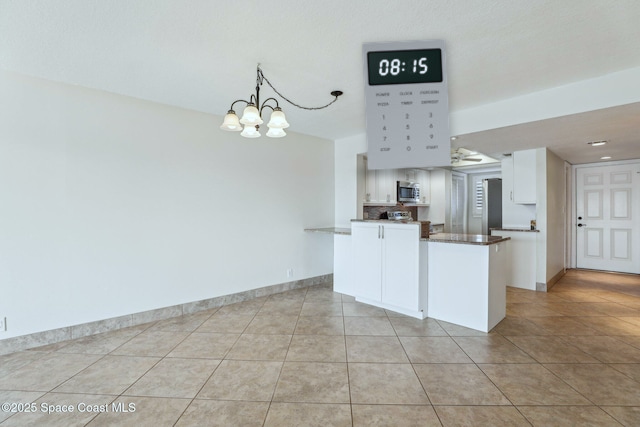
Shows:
8,15
